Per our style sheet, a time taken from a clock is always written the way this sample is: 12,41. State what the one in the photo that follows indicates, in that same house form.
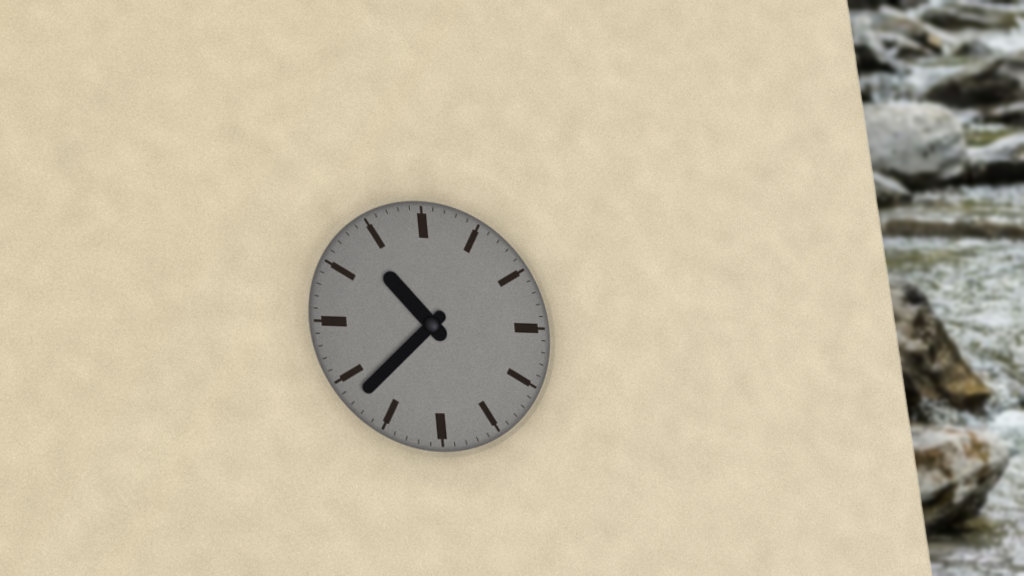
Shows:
10,38
